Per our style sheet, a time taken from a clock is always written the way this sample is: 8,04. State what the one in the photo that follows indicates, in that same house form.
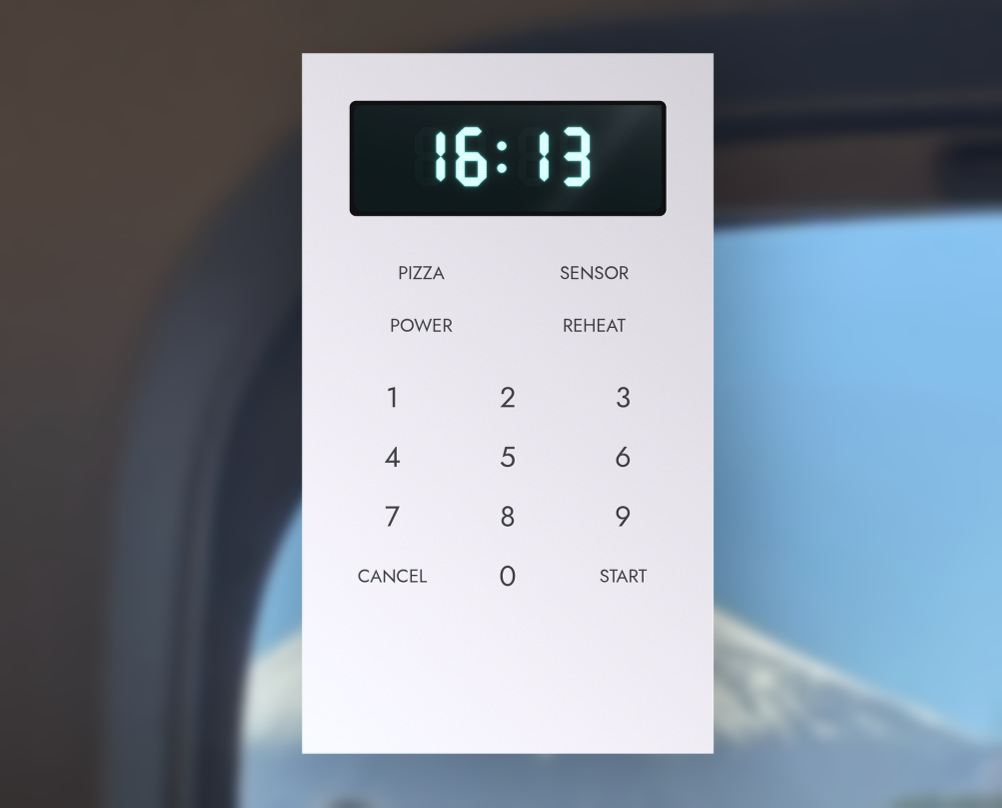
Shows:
16,13
